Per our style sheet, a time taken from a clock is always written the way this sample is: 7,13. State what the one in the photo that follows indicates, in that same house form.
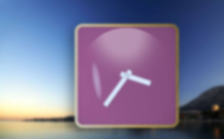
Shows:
3,36
